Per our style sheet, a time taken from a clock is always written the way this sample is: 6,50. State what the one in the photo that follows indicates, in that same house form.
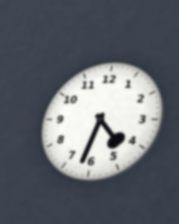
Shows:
4,32
